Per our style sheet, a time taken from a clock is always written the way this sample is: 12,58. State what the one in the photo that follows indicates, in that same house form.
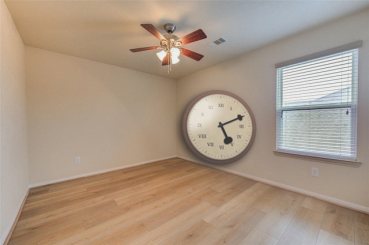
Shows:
5,11
